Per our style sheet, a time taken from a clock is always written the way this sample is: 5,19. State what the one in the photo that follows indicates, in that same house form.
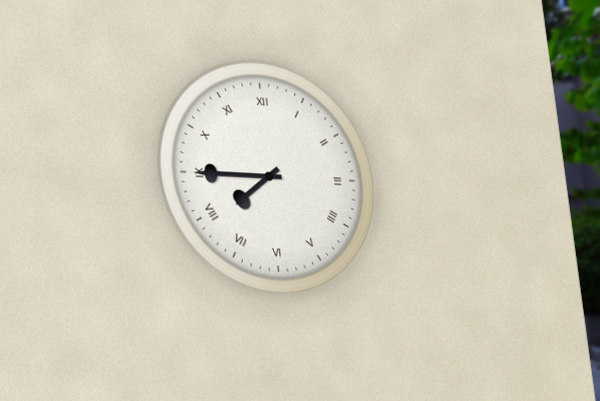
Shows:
7,45
